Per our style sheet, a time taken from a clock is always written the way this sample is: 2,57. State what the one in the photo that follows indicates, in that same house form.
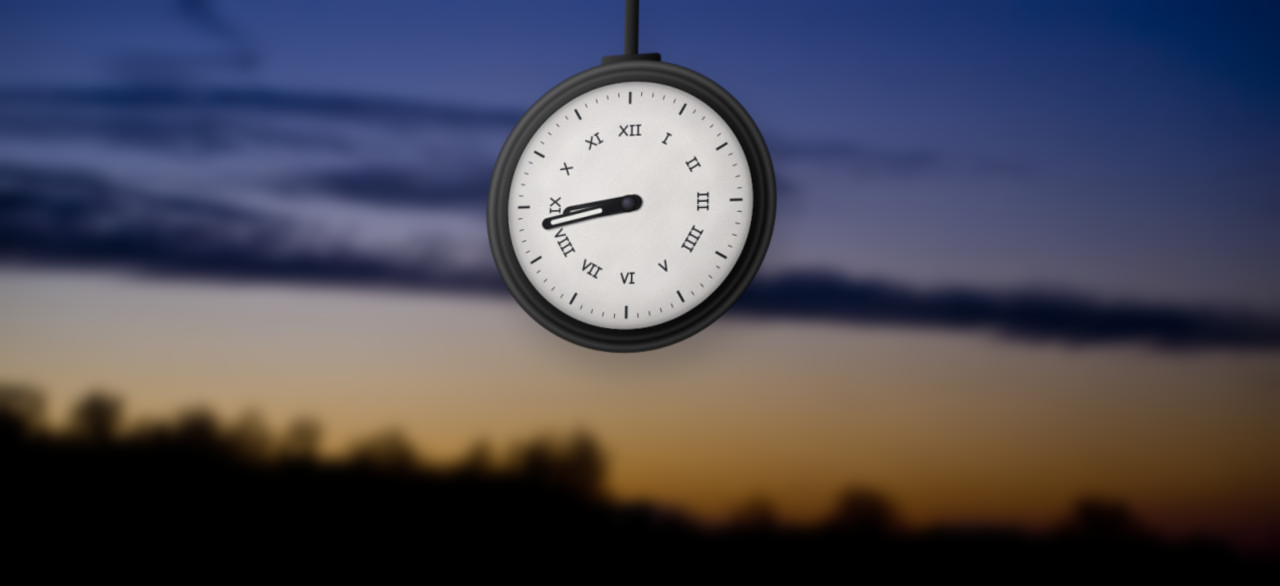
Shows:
8,43
